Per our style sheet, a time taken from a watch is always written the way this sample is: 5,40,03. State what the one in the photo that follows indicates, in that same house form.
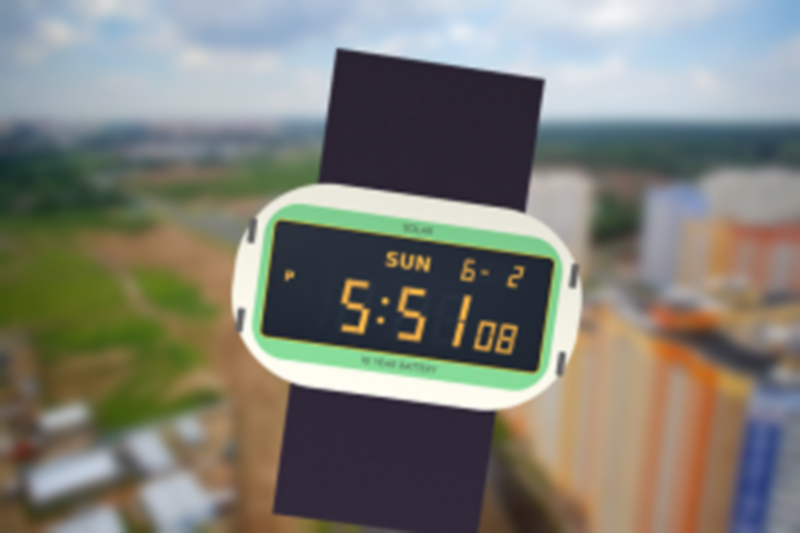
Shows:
5,51,08
